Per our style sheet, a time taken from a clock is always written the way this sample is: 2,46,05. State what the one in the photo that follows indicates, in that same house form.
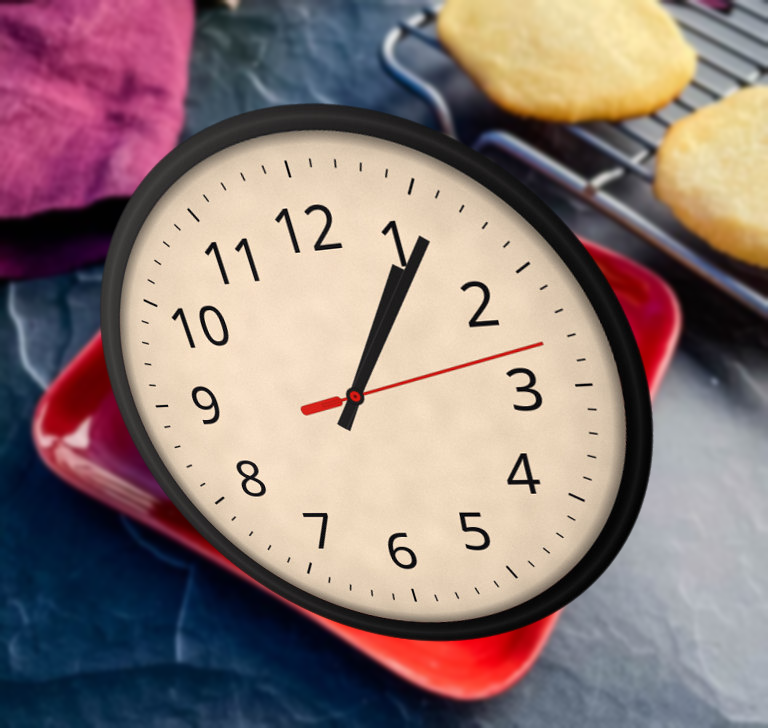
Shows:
1,06,13
